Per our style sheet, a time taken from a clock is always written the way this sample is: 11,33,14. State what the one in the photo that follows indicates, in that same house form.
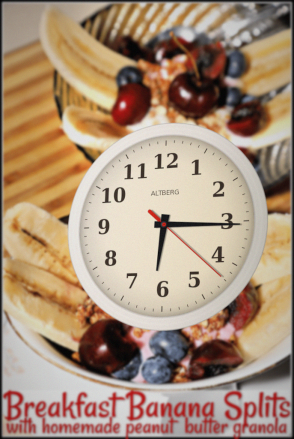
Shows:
6,15,22
